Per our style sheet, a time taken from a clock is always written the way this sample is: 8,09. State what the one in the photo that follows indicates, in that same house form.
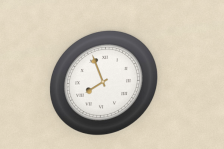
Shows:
7,56
